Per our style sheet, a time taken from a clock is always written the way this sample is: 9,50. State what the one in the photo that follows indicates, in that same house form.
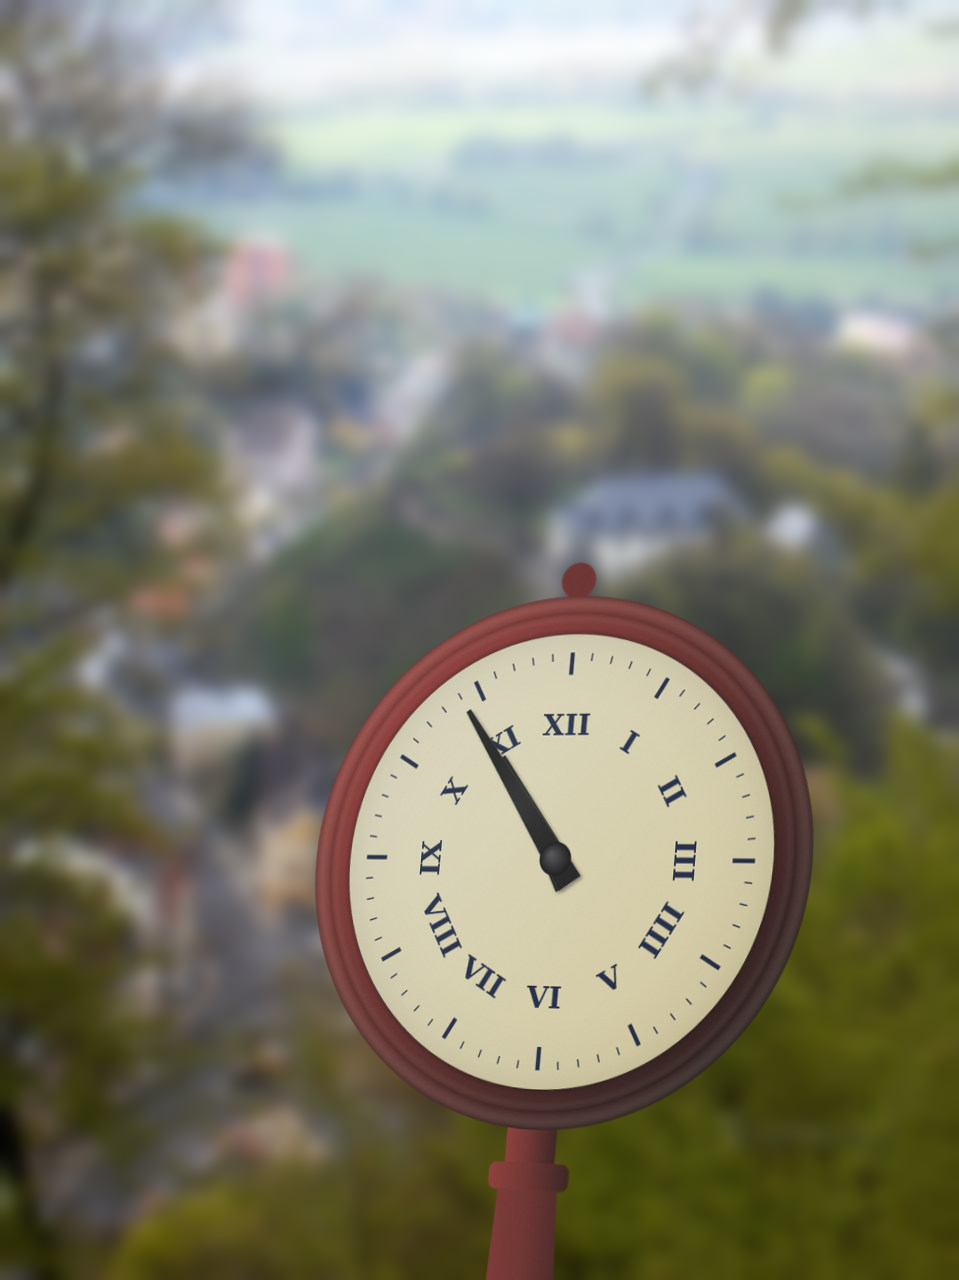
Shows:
10,54
